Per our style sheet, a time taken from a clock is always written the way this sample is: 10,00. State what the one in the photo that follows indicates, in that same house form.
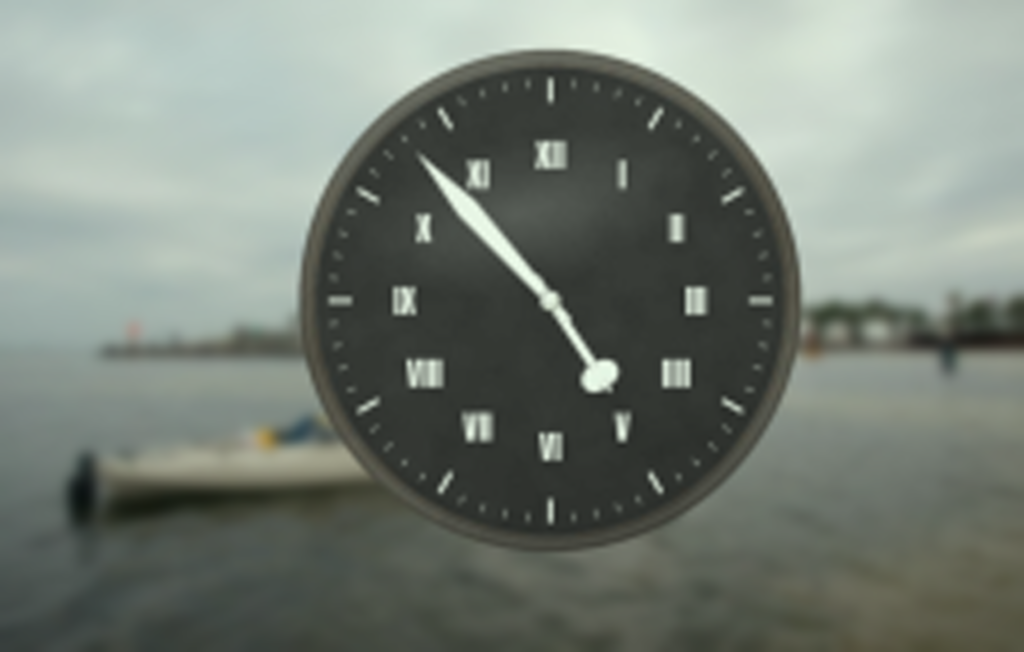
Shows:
4,53
